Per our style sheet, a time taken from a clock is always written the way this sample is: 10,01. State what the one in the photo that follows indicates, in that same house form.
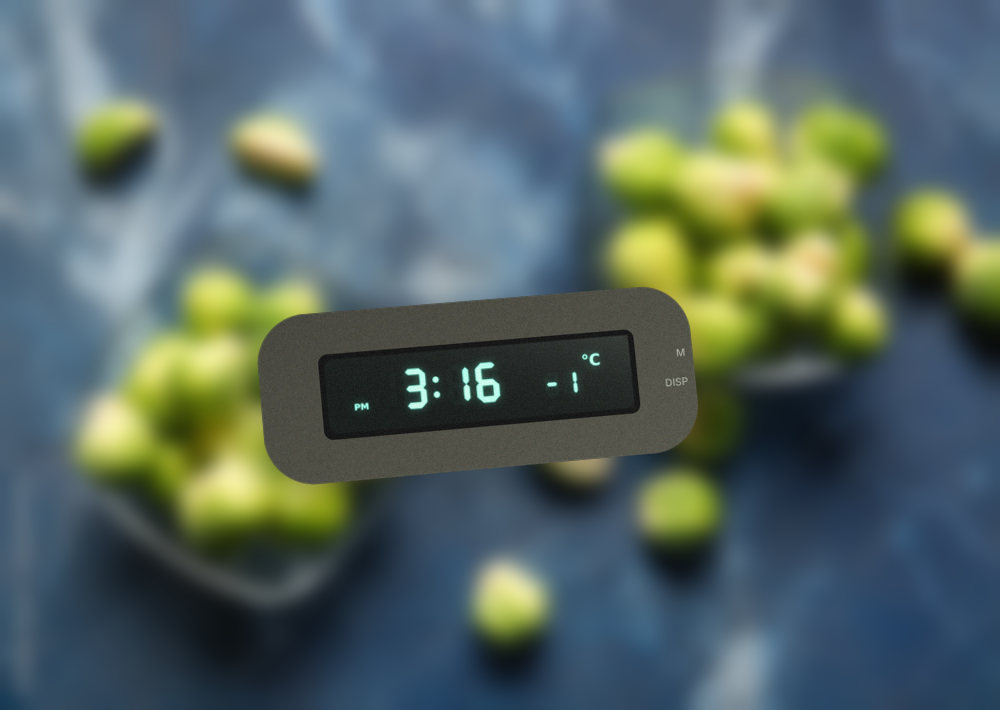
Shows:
3,16
